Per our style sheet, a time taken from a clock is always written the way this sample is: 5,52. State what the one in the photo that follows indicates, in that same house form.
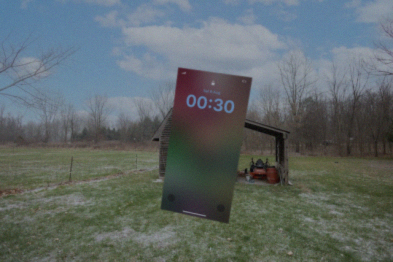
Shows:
0,30
